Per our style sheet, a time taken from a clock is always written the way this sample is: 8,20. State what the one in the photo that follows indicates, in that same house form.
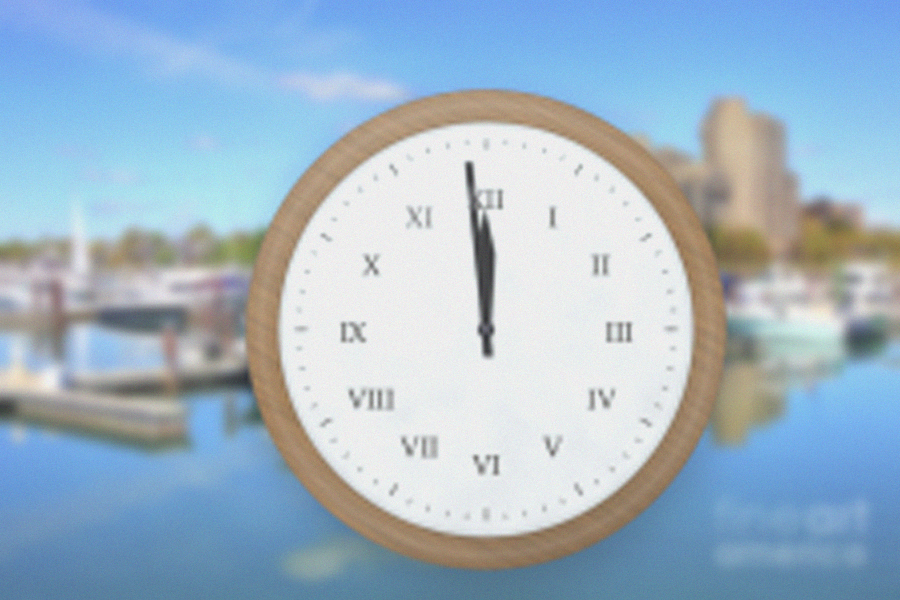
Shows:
11,59
